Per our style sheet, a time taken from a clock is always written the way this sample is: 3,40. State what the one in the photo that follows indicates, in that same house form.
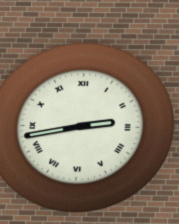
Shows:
2,43
